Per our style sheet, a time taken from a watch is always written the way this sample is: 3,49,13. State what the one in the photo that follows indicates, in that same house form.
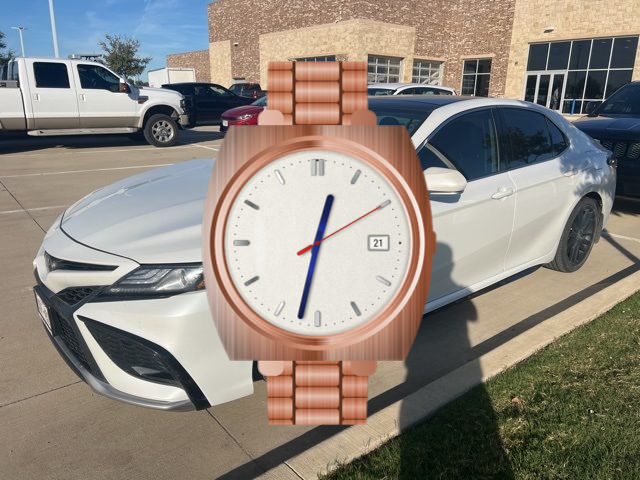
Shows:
12,32,10
